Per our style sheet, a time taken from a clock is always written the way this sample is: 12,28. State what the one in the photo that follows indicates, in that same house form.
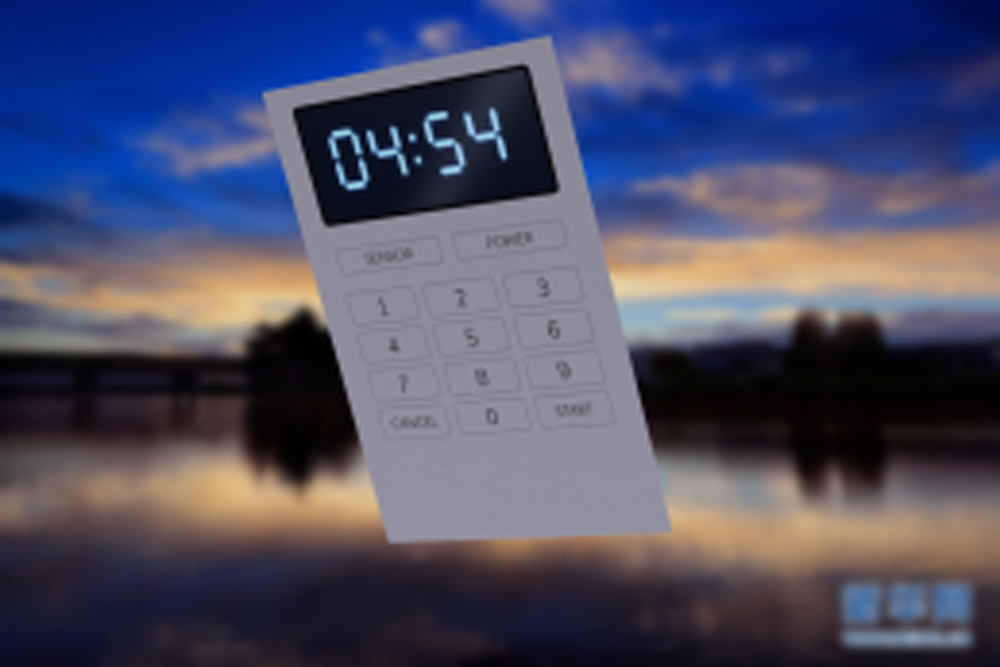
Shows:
4,54
